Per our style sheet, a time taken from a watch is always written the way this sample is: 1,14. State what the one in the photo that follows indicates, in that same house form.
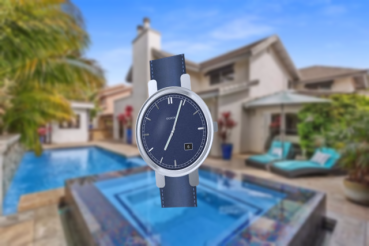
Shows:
7,04
